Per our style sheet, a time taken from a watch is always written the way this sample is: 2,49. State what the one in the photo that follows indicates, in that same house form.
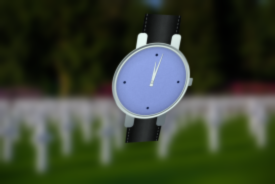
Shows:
12,02
